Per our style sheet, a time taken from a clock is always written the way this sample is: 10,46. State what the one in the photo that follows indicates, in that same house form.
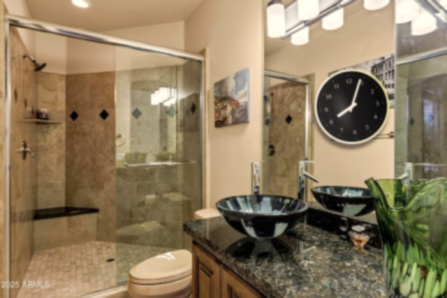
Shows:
8,04
